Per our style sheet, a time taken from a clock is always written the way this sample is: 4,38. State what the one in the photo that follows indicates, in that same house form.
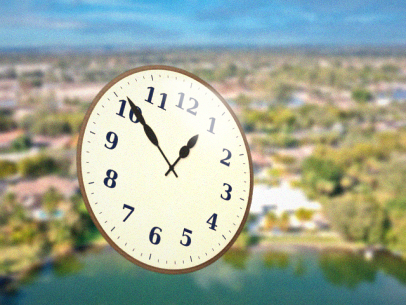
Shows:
12,51
